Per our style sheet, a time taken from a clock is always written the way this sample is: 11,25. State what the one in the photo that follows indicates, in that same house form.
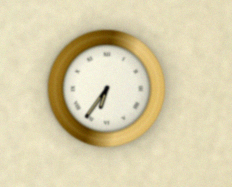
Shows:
6,36
